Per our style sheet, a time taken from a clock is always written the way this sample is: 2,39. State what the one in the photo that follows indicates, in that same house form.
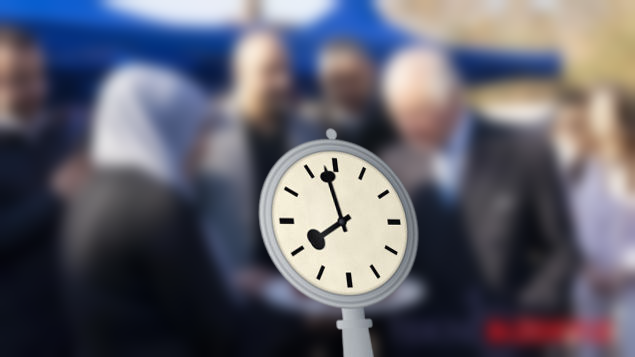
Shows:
7,58
